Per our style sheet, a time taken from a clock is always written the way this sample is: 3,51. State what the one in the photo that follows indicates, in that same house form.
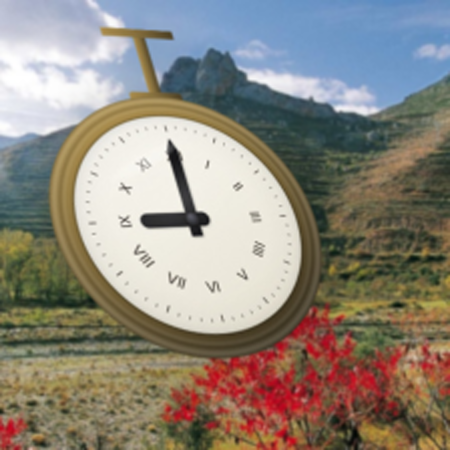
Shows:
9,00
